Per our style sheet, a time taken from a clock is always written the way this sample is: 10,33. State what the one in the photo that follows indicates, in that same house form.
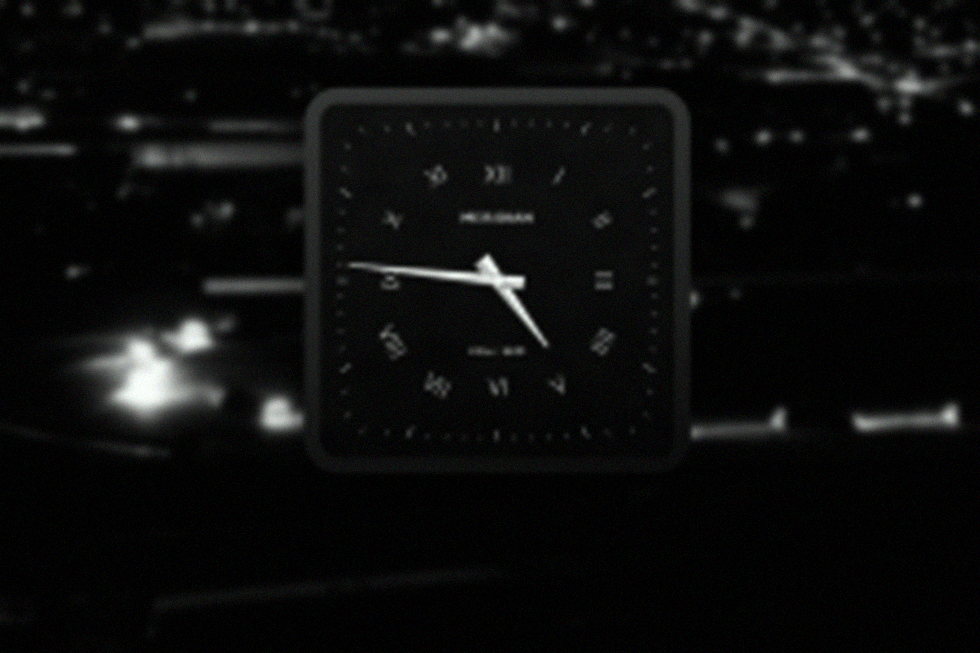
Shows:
4,46
